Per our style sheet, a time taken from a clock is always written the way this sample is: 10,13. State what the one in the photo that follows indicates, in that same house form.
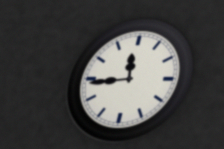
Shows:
11,44
